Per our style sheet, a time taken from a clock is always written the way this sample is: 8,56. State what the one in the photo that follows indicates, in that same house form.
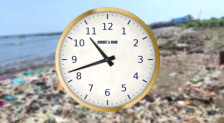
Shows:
10,42
